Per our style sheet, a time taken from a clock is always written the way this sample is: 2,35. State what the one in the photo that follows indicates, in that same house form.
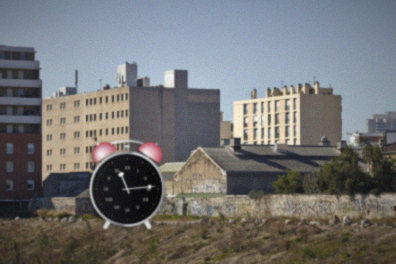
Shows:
11,14
